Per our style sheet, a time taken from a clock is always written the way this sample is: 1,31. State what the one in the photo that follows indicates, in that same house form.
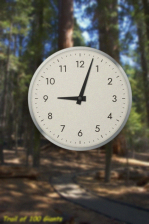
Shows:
9,03
